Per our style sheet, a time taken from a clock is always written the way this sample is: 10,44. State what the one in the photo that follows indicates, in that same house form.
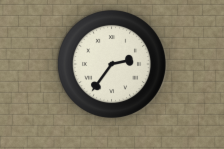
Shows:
2,36
